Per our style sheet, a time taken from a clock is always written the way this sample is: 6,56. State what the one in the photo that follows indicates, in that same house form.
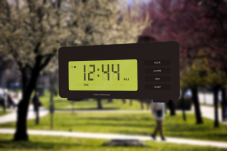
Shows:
12,44
